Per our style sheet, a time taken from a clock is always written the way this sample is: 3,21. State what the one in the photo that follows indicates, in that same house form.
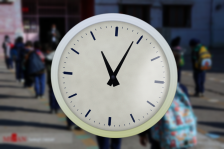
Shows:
11,04
